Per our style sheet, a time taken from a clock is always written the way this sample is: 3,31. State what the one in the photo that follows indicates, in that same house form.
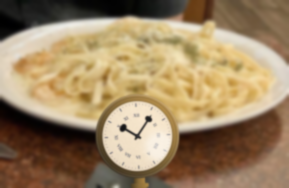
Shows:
10,06
